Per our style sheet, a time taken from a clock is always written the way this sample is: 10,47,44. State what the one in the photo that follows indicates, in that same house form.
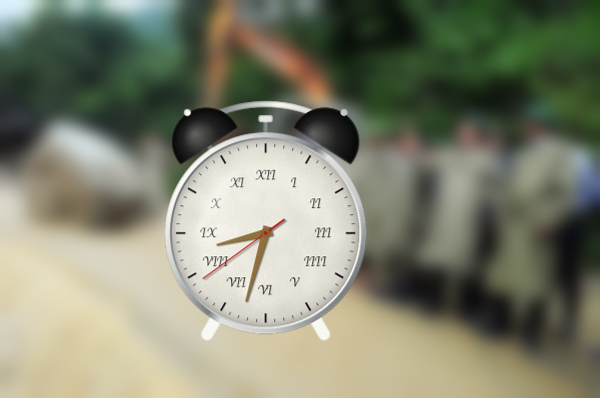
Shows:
8,32,39
